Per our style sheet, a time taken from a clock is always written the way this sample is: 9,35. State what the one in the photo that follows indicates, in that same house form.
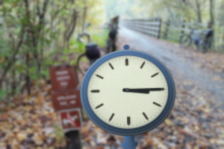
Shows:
3,15
